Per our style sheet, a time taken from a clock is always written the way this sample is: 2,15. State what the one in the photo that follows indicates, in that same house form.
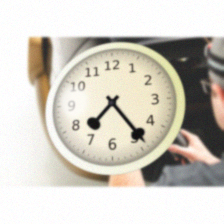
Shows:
7,24
